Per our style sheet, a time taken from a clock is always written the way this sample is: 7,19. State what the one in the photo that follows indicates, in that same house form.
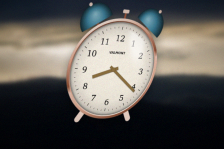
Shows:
8,21
